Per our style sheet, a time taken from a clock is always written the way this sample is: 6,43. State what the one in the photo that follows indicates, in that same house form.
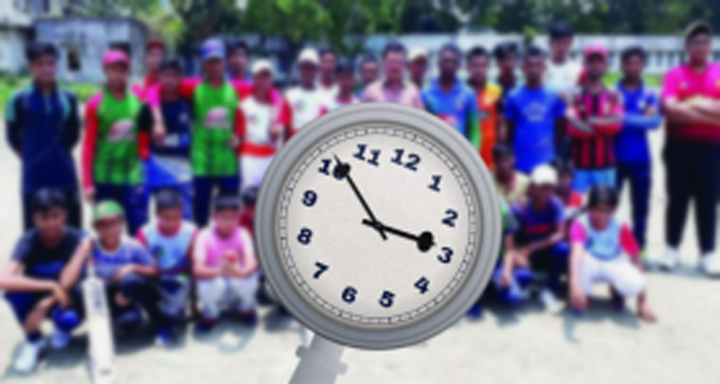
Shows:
2,51
